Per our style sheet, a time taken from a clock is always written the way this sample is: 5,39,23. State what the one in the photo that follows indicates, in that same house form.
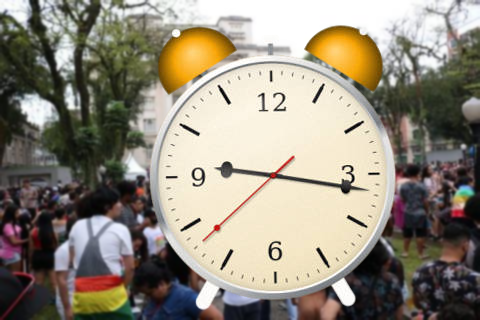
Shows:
9,16,38
